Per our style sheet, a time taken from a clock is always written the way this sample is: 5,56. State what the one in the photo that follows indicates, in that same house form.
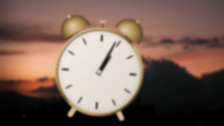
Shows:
1,04
